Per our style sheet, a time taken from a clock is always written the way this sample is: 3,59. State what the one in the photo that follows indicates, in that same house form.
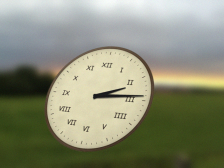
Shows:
2,14
